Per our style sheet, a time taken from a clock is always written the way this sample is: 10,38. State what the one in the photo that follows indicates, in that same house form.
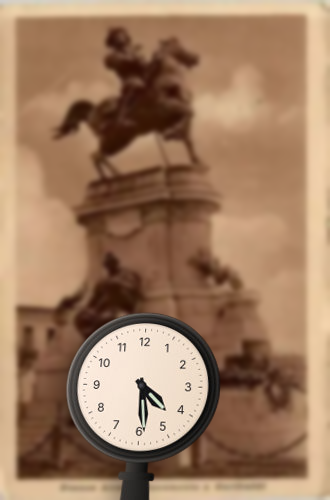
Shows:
4,29
